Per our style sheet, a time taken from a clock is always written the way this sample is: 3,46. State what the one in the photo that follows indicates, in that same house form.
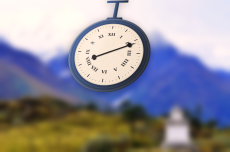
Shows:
8,11
